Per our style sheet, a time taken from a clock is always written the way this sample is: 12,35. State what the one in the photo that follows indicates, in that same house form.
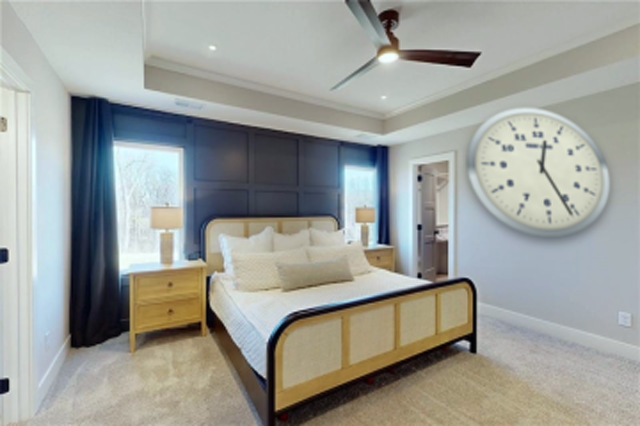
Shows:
12,26
